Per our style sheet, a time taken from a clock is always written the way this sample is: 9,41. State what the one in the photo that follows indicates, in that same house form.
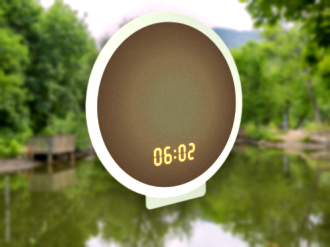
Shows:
6,02
